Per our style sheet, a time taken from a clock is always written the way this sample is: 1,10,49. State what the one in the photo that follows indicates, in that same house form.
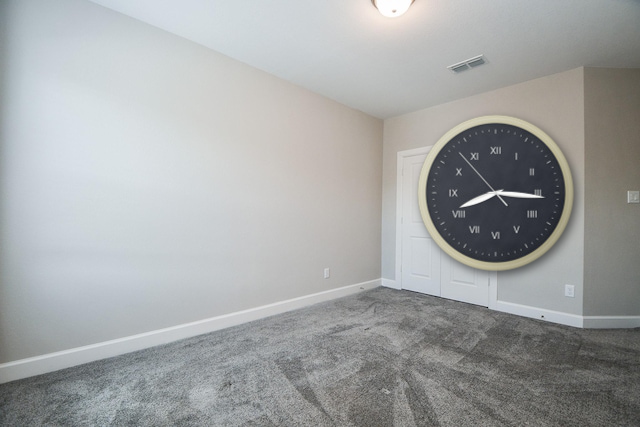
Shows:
8,15,53
